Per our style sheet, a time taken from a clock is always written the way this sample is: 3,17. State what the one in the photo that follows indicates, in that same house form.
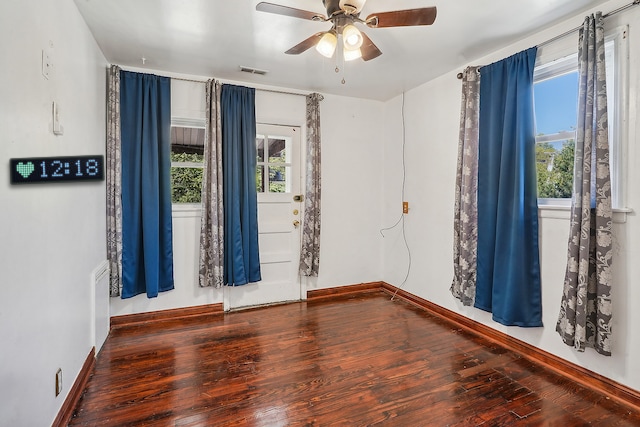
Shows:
12,18
